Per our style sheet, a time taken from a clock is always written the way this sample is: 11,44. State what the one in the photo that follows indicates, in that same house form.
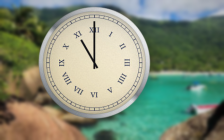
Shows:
11,00
